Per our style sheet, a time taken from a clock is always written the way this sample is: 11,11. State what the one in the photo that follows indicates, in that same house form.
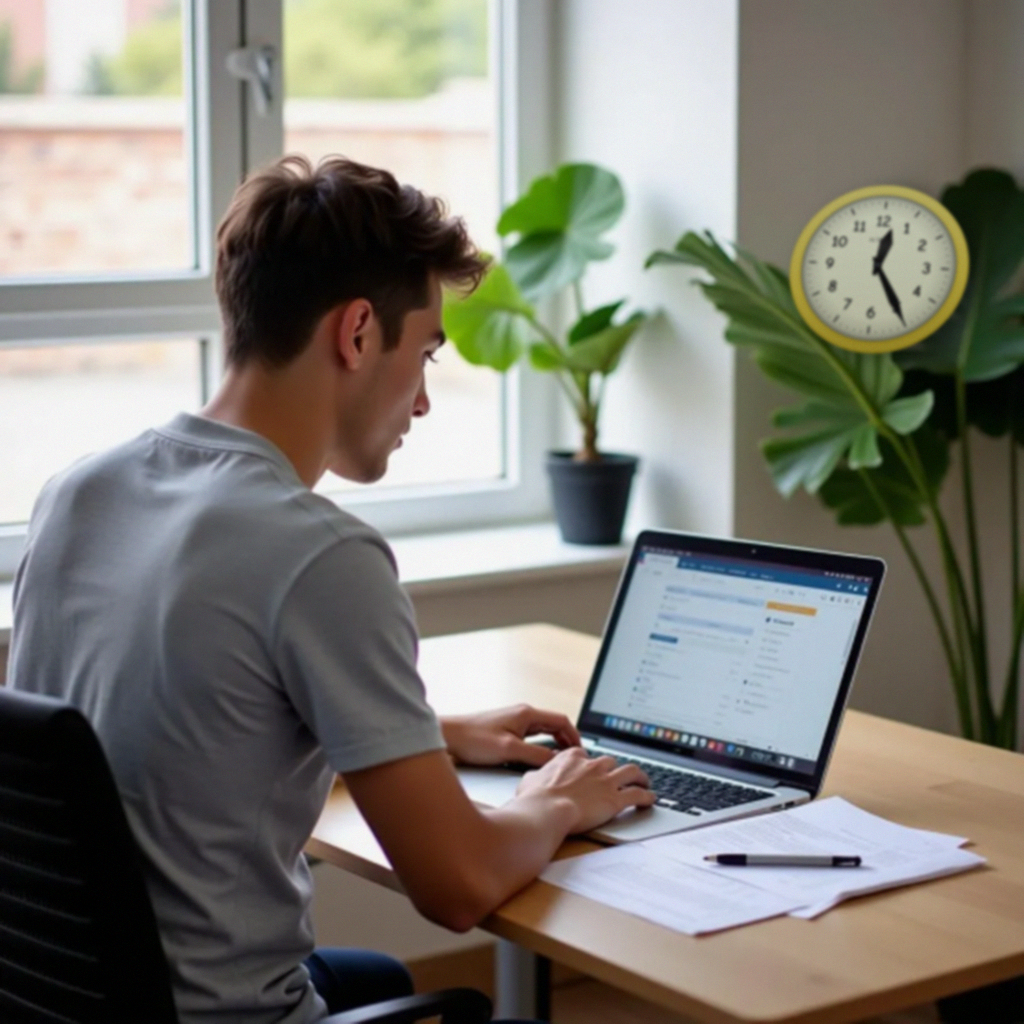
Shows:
12,25
